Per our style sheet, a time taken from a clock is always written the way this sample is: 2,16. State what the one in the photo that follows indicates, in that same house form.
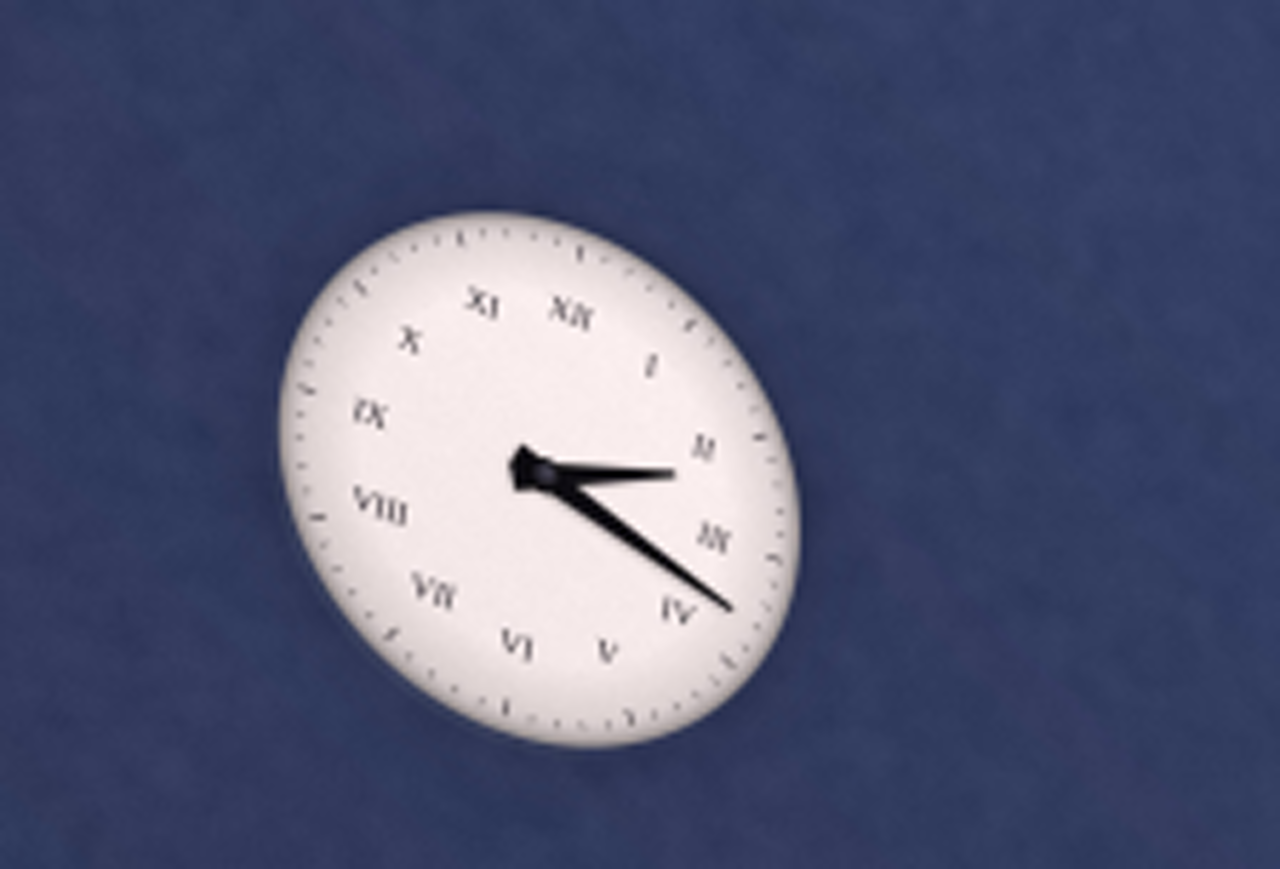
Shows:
2,18
